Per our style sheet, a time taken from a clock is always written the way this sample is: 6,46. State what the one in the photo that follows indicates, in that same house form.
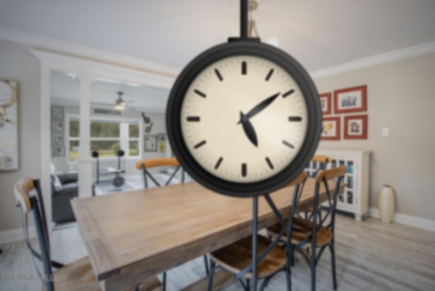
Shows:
5,09
